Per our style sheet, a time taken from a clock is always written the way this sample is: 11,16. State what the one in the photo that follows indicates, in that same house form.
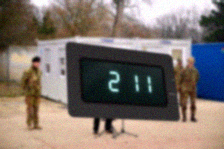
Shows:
2,11
